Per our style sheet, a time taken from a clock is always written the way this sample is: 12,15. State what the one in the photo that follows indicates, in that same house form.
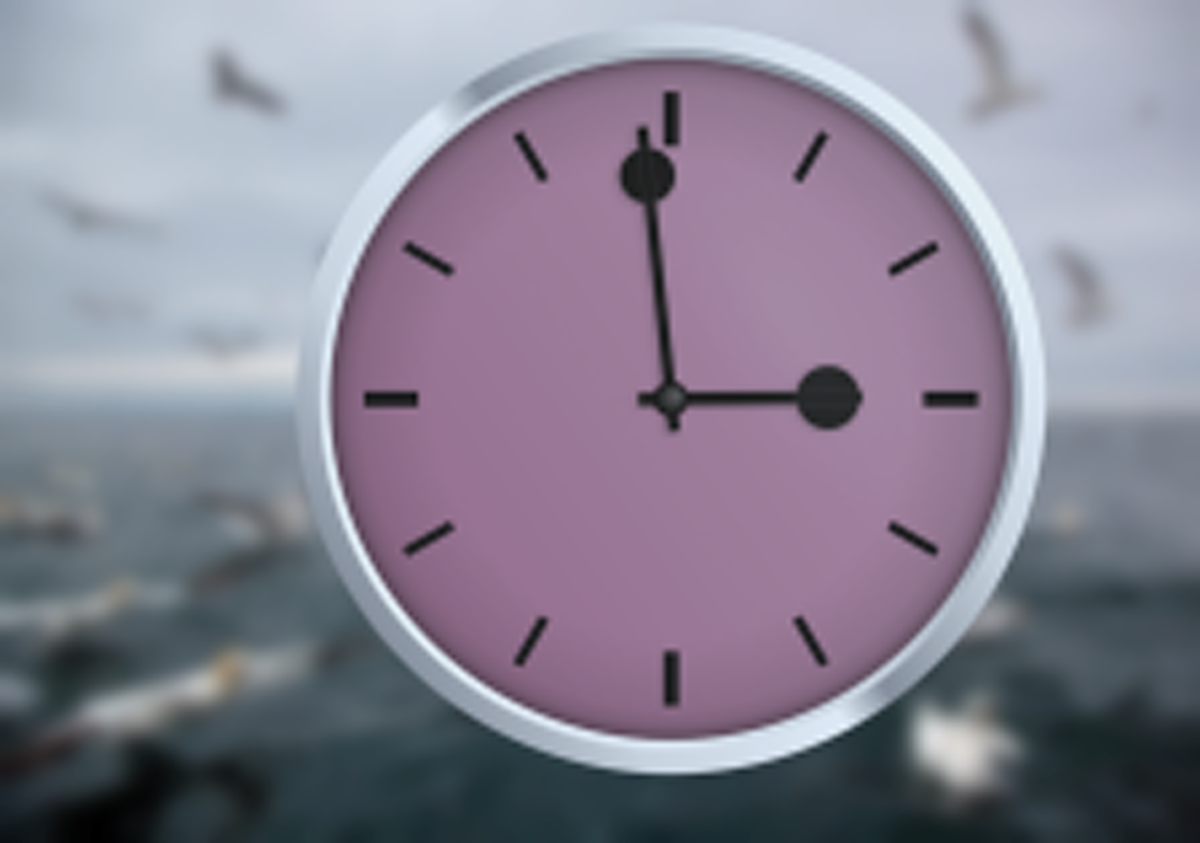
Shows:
2,59
